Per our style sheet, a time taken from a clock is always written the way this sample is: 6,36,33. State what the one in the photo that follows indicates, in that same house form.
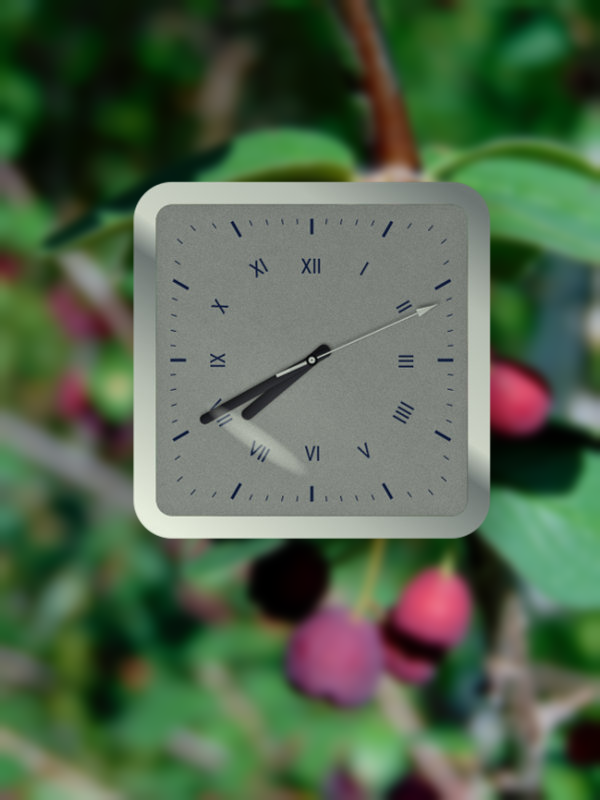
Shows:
7,40,11
